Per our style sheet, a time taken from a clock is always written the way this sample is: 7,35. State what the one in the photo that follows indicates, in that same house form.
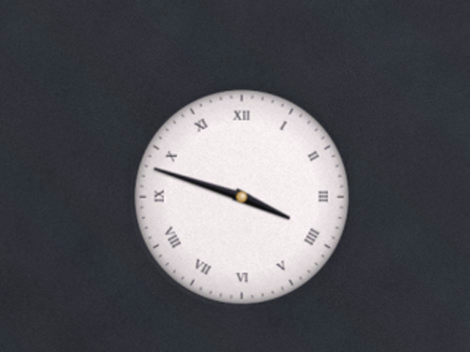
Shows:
3,48
